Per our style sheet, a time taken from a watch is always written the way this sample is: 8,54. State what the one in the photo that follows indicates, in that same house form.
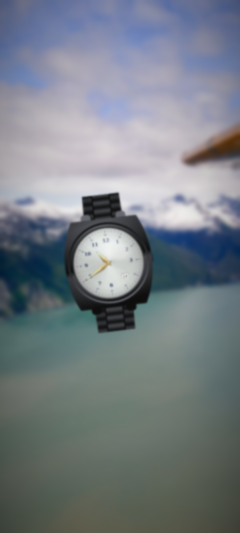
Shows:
10,40
